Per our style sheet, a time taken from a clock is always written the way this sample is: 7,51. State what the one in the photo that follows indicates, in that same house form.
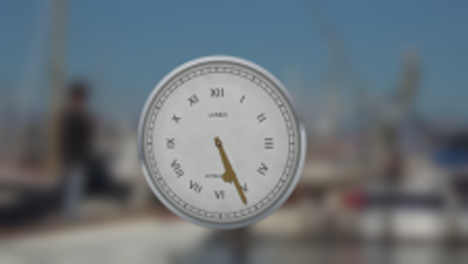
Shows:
5,26
